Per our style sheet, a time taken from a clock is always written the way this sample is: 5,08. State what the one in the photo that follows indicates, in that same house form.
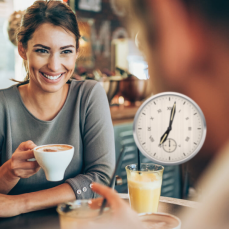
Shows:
7,02
